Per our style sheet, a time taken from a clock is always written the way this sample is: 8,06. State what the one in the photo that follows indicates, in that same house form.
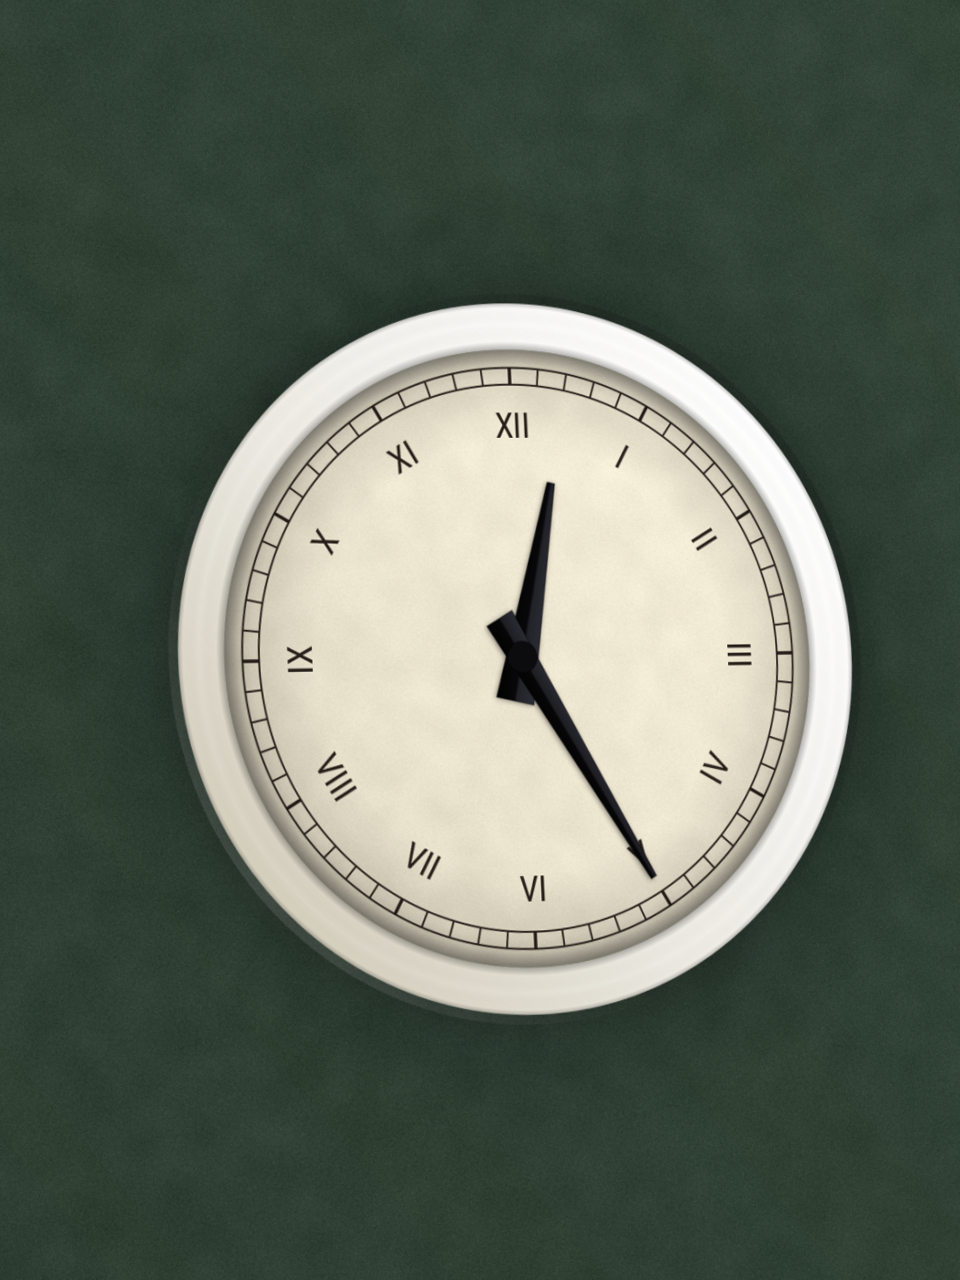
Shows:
12,25
